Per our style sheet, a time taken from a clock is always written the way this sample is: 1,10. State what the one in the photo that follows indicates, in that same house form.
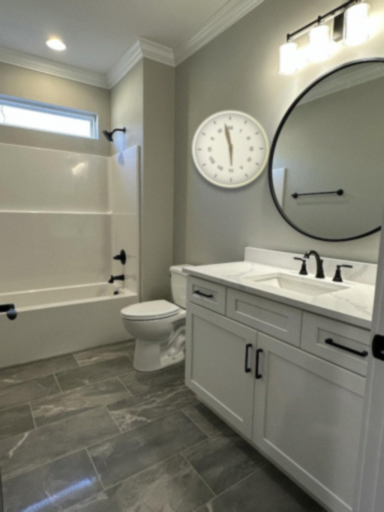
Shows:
5,58
